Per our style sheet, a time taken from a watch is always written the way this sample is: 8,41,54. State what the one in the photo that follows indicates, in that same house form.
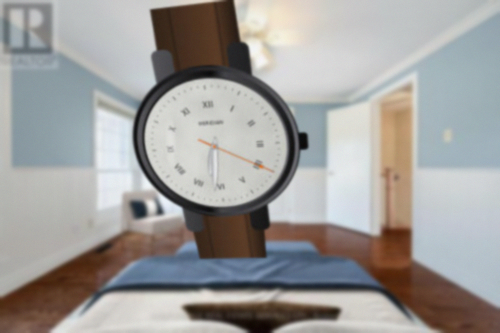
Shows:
6,31,20
